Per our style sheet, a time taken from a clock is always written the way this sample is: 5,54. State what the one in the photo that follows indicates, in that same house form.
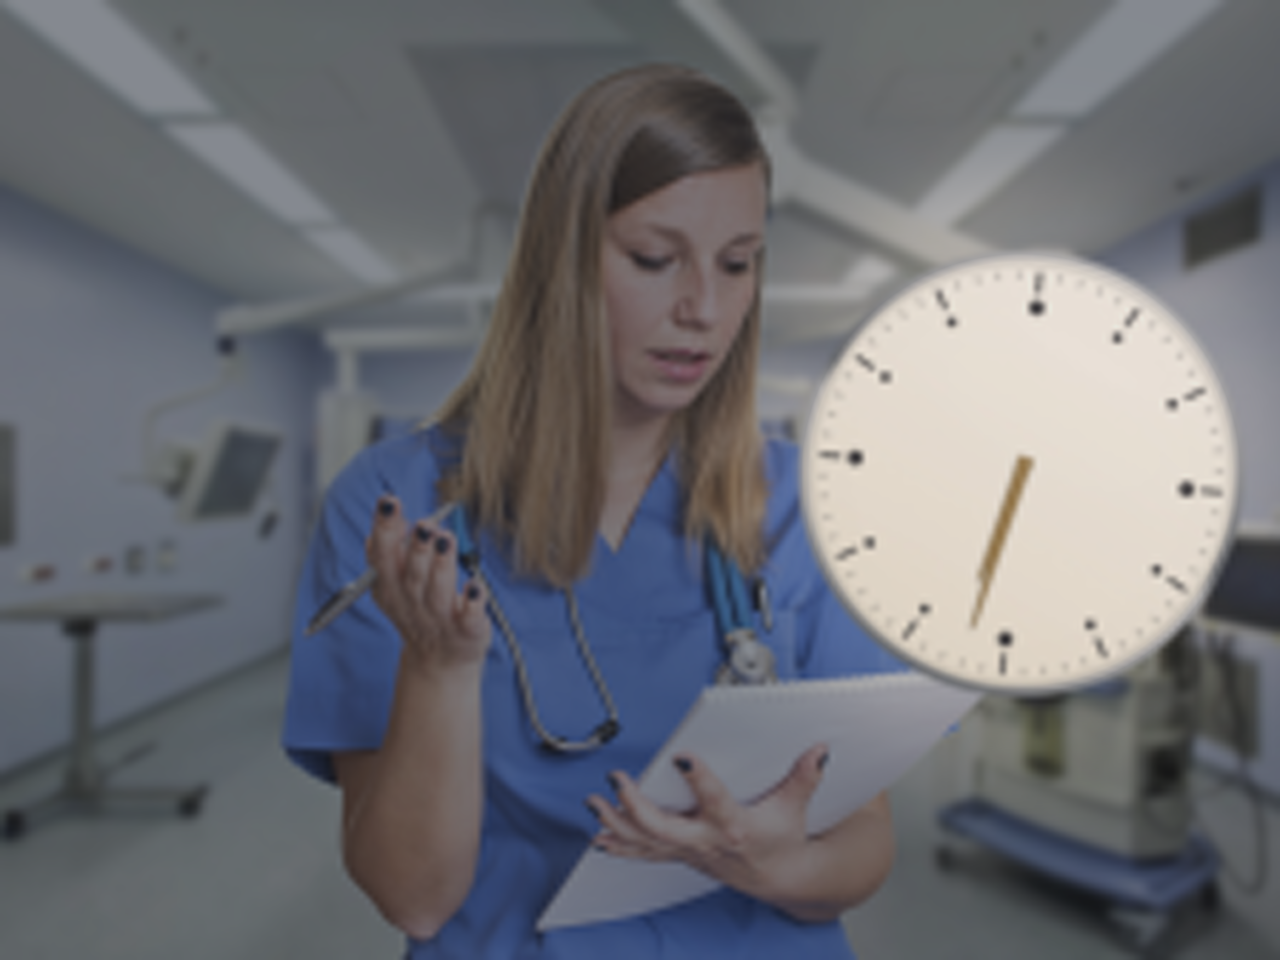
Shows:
6,32
